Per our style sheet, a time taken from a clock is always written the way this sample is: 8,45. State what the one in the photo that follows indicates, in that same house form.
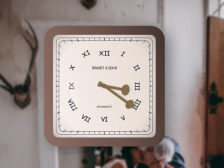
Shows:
3,21
